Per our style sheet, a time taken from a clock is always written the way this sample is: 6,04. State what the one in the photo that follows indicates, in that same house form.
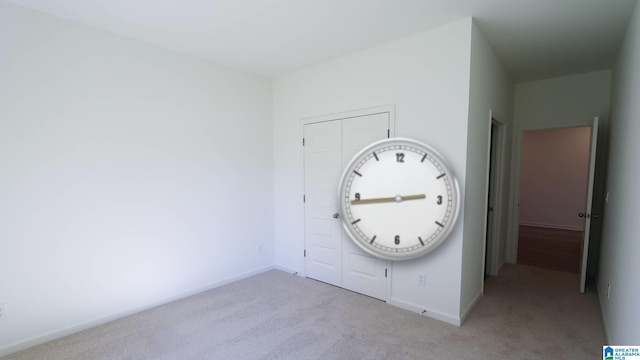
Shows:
2,44
